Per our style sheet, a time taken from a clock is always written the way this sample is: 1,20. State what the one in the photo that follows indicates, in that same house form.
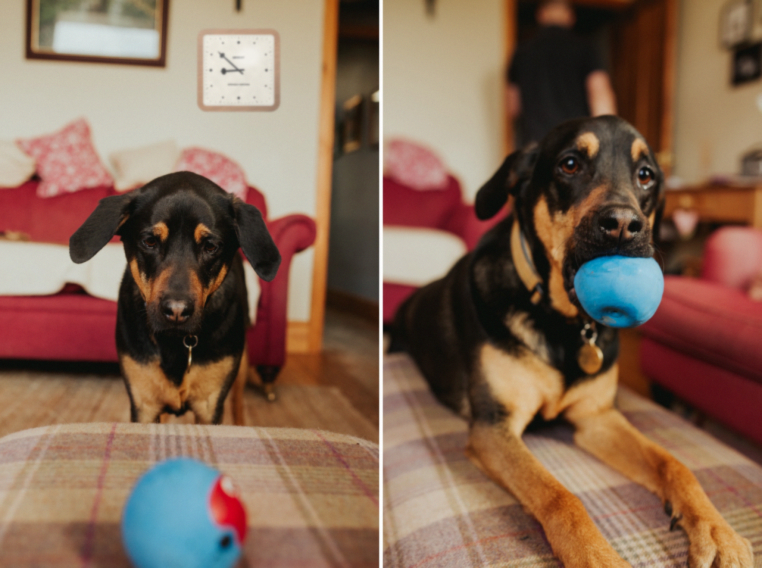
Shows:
8,52
